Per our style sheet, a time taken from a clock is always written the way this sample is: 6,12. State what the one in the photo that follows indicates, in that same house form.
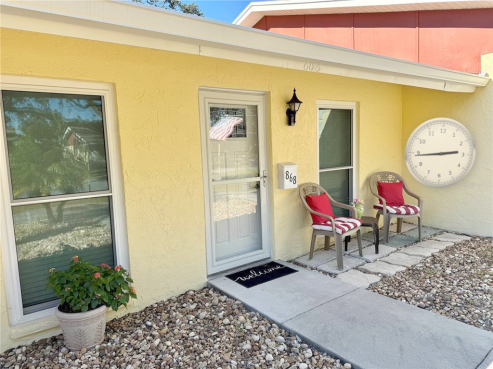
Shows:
2,44
